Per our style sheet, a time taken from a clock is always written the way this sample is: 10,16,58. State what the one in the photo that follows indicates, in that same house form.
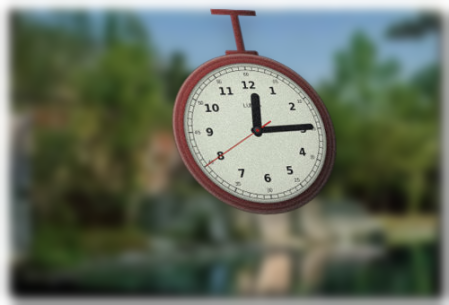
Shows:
12,14,40
